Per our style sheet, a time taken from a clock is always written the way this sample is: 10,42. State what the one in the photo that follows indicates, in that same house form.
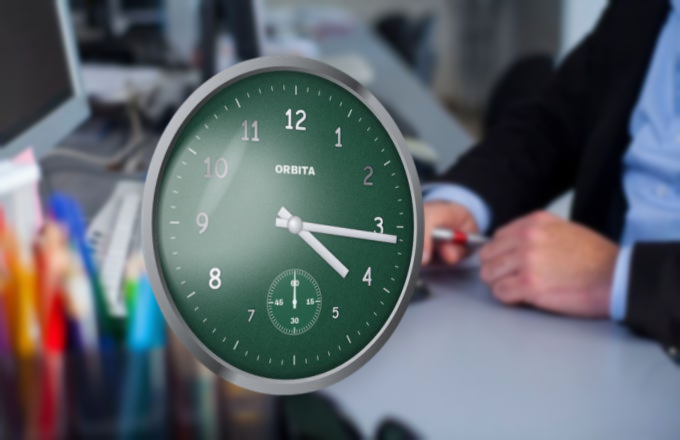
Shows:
4,16
